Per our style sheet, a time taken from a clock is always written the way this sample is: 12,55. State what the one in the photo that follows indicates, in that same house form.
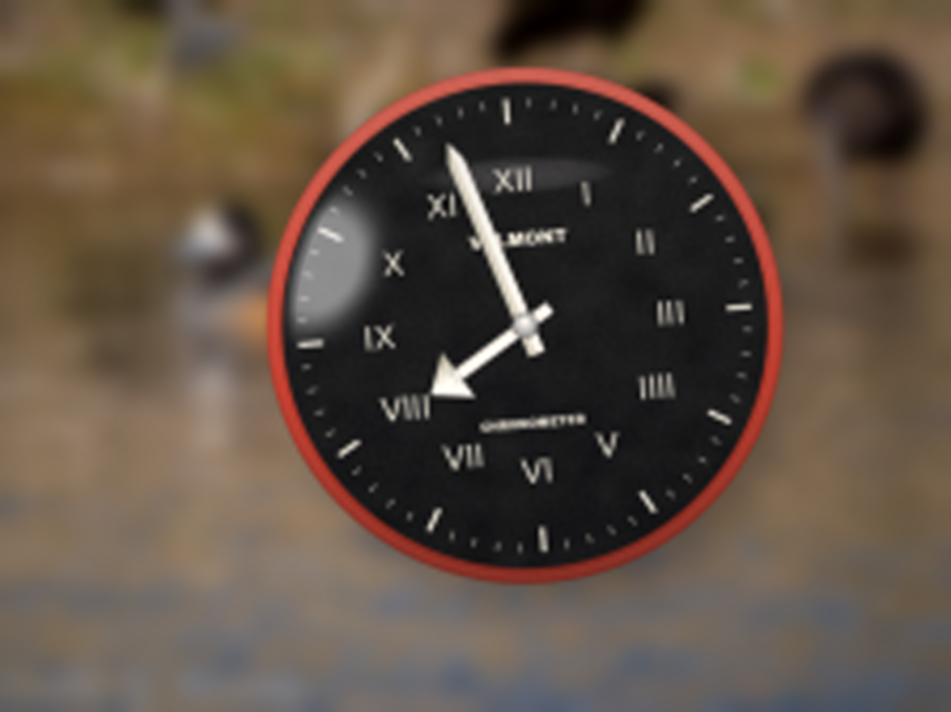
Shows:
7,57
